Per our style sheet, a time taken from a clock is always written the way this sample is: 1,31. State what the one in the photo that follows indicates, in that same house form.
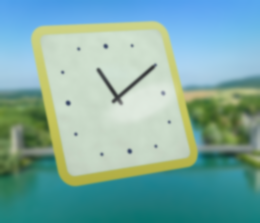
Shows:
11,10
